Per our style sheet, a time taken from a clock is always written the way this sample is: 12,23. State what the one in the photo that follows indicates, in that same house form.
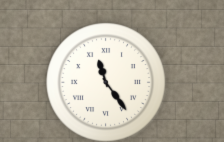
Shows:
11,24
